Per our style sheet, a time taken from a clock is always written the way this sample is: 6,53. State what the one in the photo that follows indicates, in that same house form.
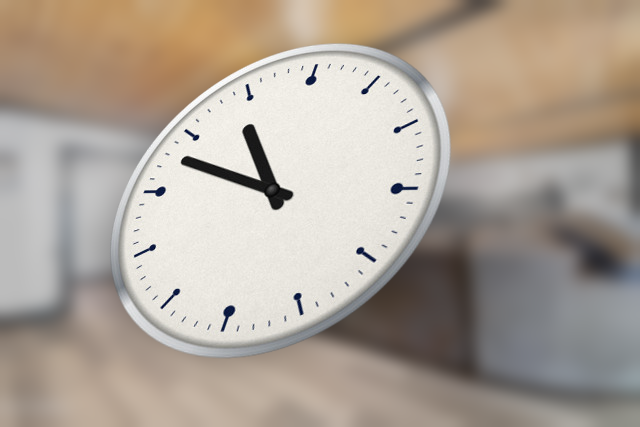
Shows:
10,48
